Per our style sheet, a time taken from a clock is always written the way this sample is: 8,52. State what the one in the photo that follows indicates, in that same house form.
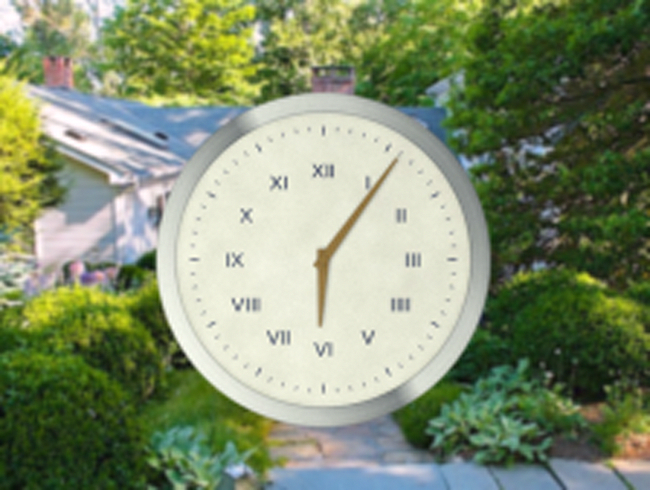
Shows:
6,06
